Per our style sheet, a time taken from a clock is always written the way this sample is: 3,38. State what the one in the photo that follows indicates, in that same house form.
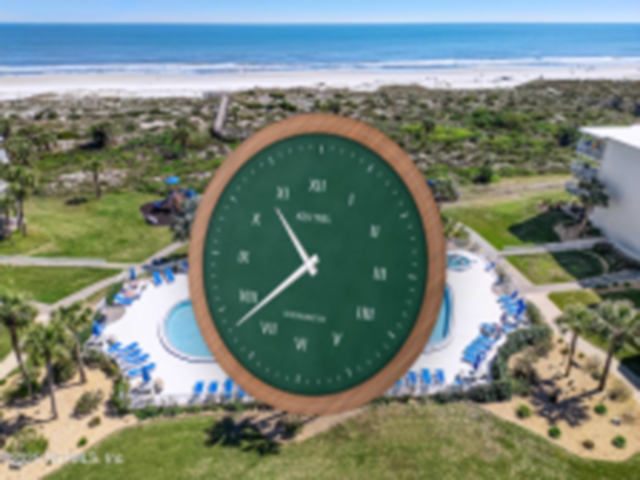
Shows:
10,38
